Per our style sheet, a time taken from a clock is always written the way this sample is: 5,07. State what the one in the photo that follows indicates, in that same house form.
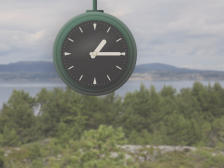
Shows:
1,15
